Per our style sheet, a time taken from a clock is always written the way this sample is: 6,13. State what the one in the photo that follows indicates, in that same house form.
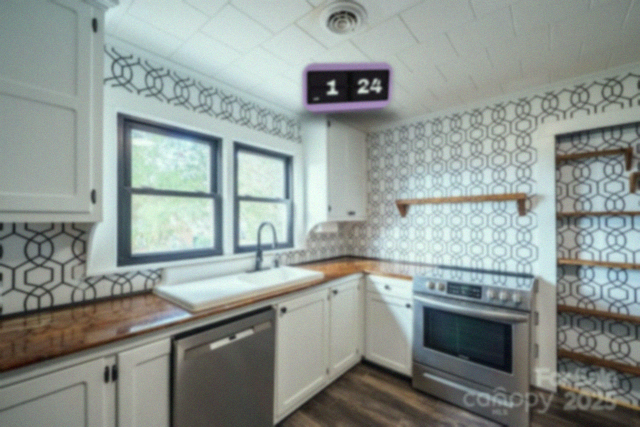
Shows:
1,24
